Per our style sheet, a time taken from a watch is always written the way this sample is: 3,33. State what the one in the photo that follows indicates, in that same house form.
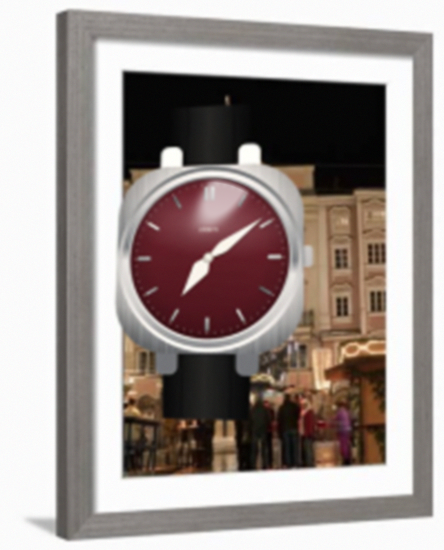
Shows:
7,09
